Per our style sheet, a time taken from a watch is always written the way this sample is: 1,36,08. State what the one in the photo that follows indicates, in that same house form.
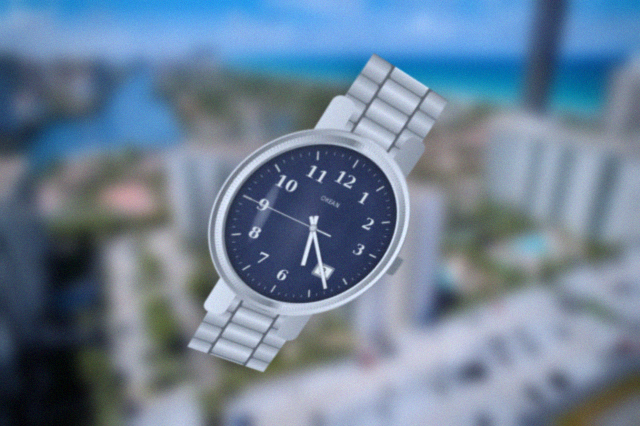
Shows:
5,22,45
